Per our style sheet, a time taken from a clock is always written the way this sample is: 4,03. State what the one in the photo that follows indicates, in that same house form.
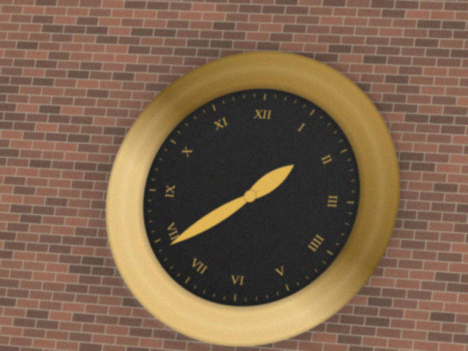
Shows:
1,39
